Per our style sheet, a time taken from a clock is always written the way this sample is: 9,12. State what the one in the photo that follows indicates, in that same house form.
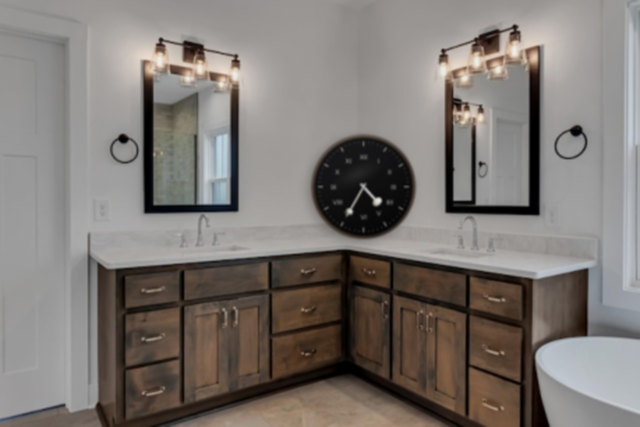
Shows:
4,35
